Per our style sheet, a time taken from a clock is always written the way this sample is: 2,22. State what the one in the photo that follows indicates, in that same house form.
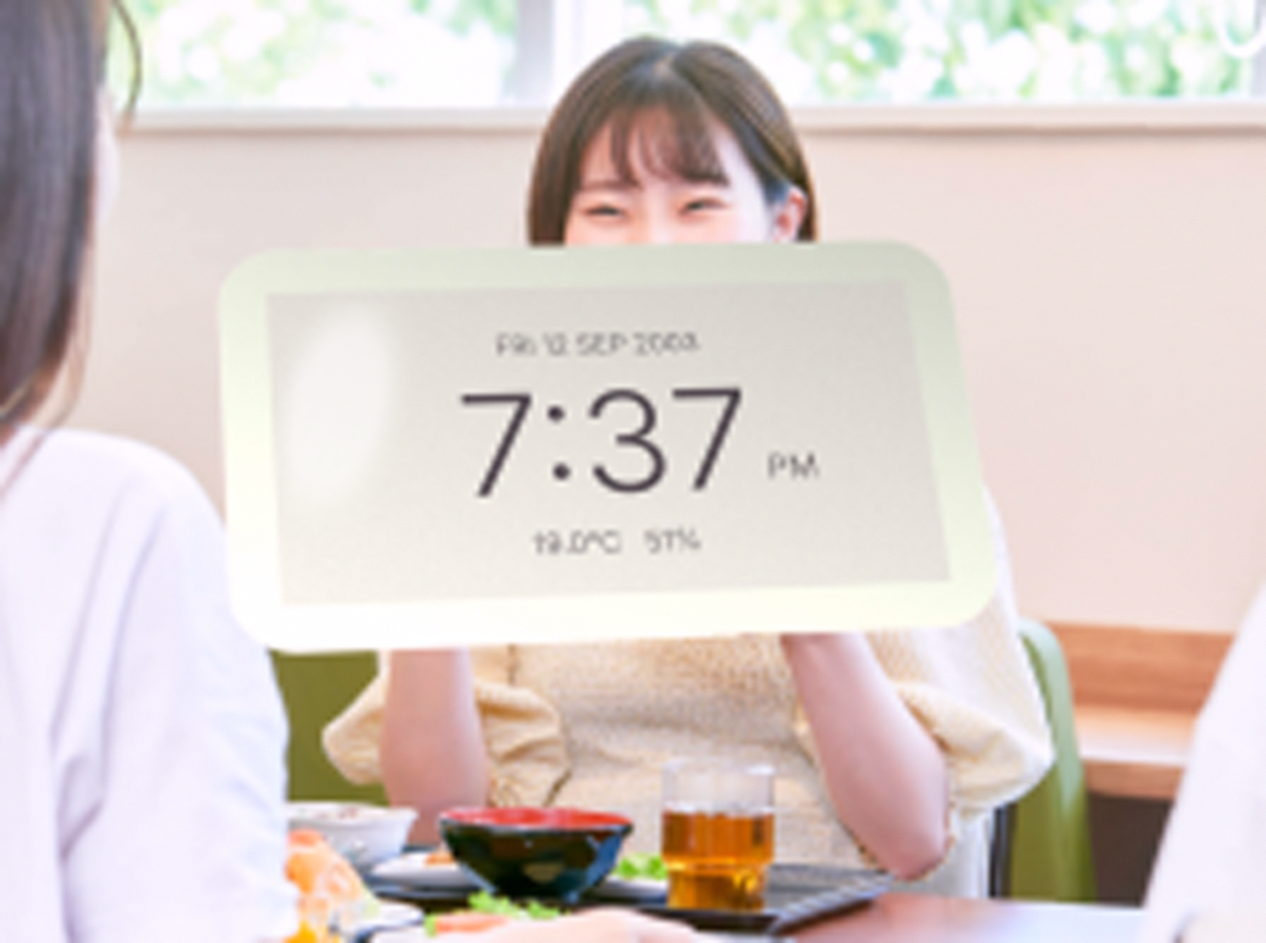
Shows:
7,37
